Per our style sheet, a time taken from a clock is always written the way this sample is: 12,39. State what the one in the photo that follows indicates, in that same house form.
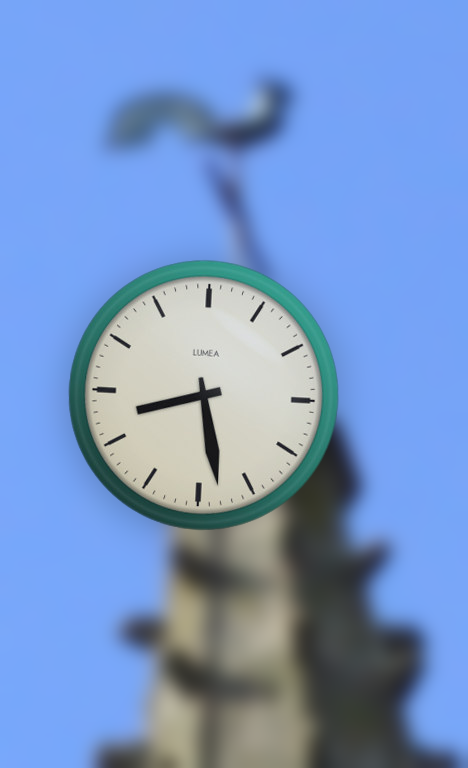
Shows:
8,28
